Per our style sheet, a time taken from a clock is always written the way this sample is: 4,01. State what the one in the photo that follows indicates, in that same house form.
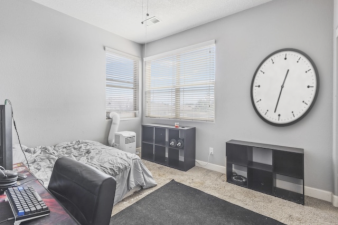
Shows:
12,32
